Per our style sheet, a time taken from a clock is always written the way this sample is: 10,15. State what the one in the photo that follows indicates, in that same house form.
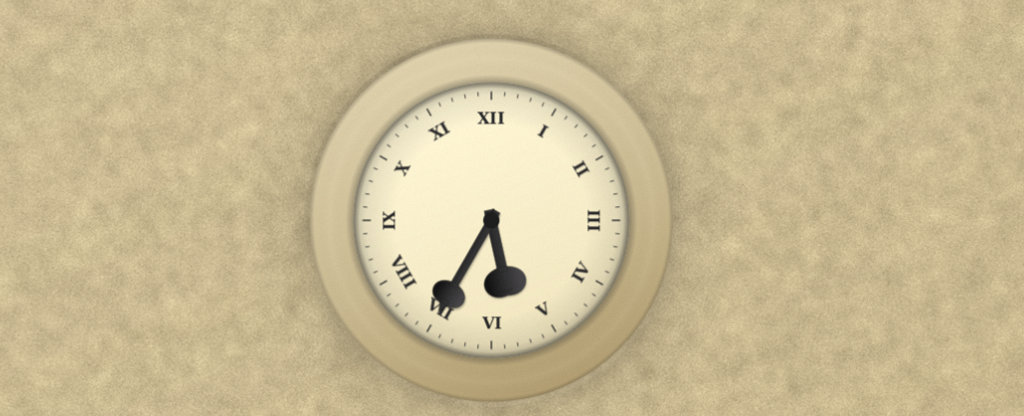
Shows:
5,35
